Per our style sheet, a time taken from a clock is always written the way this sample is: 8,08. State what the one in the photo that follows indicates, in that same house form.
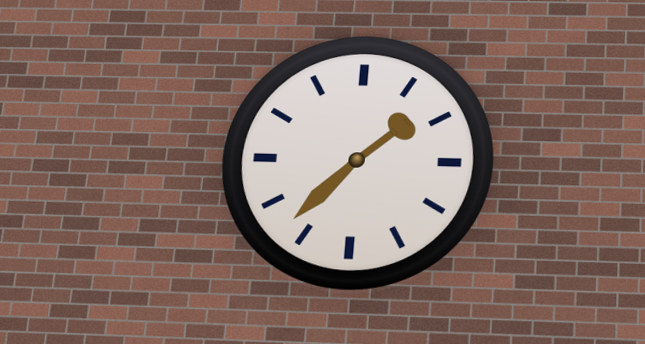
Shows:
1,37
